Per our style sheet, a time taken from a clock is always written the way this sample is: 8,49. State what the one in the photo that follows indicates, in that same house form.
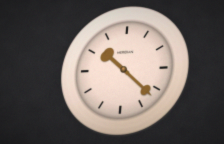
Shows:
10,22
